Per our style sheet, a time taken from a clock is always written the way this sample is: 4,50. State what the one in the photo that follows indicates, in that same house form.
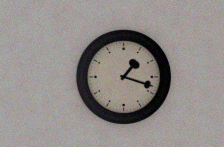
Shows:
1,18
